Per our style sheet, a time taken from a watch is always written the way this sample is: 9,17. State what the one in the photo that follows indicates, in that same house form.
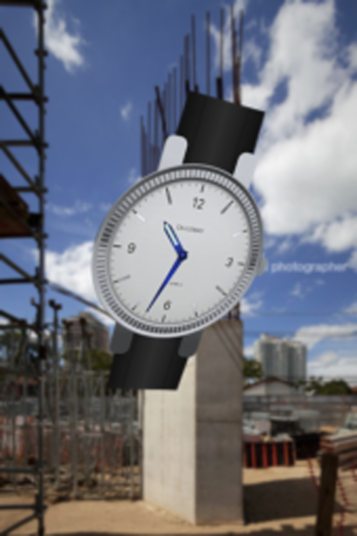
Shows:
10,33
